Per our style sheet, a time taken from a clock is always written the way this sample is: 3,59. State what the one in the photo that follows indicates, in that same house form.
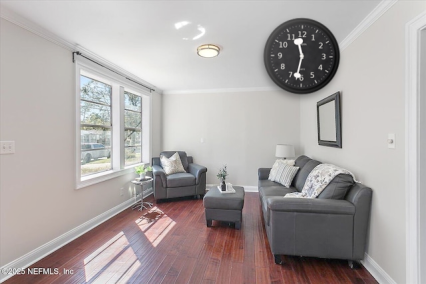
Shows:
11,32
